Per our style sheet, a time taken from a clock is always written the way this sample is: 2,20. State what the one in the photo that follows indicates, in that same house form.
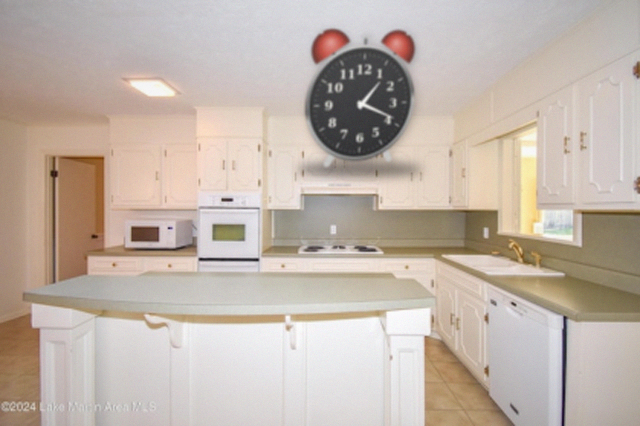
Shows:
1,19
